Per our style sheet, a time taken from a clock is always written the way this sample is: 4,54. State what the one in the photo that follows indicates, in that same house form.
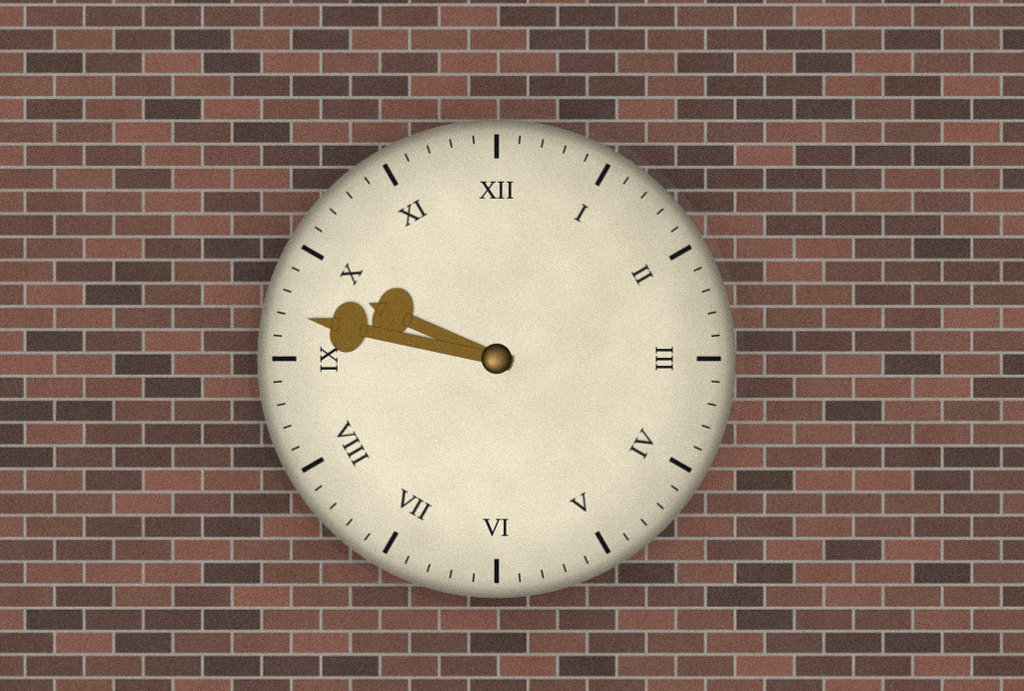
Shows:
9,47
